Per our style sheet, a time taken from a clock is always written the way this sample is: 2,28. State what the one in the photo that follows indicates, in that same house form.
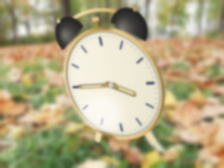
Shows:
3,45
